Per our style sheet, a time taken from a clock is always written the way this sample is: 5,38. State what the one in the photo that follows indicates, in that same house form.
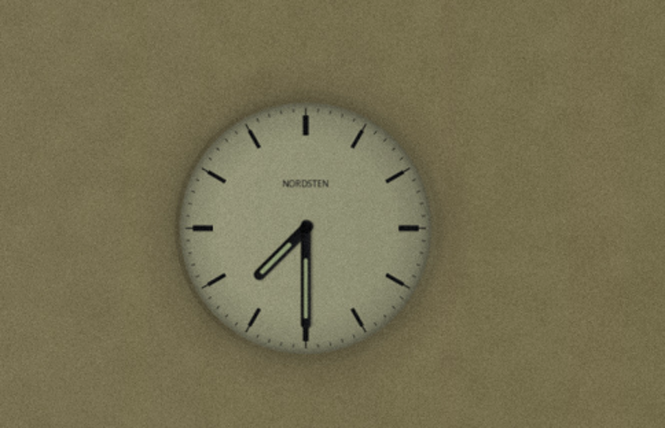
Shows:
7,30
